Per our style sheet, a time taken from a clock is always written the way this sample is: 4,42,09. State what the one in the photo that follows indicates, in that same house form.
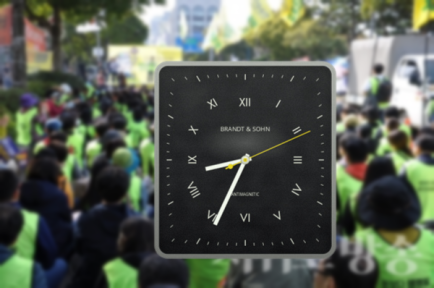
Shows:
8,34,11
